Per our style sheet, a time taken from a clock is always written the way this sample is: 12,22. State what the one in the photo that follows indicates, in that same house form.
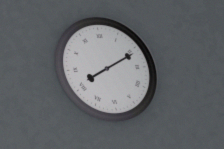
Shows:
8,11
